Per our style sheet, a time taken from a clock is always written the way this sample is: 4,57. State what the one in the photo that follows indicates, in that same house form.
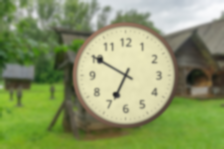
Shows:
6,50
